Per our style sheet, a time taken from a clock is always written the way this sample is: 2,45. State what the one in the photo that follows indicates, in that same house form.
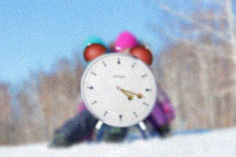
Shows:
4,18
